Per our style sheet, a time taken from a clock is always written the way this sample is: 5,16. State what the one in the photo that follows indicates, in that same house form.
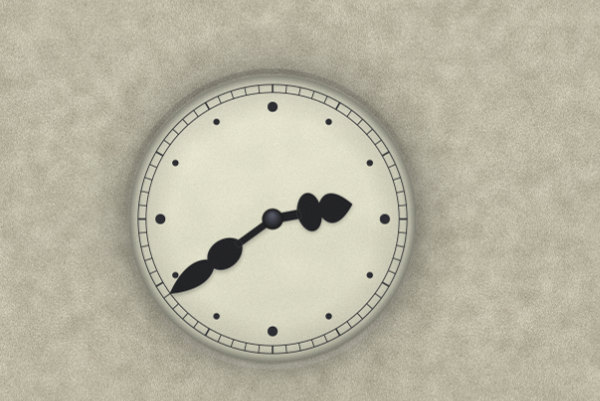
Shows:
2,39
